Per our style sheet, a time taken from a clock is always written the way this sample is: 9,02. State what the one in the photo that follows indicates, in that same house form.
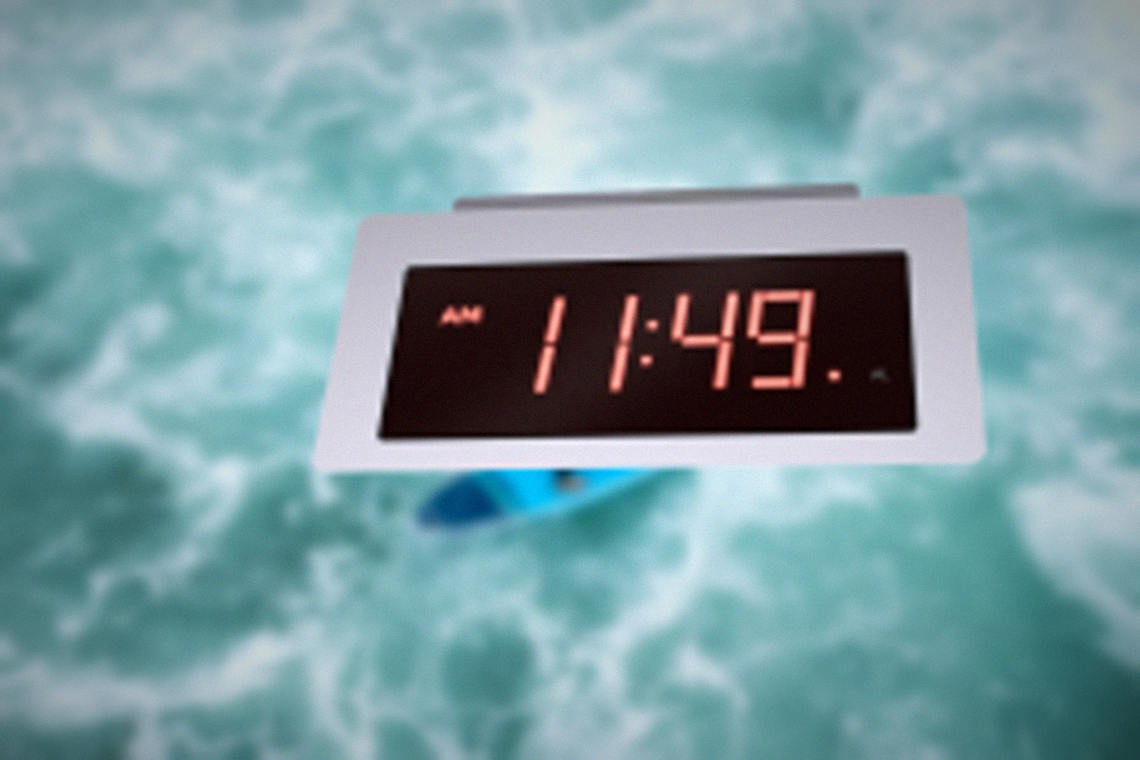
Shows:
11,49
